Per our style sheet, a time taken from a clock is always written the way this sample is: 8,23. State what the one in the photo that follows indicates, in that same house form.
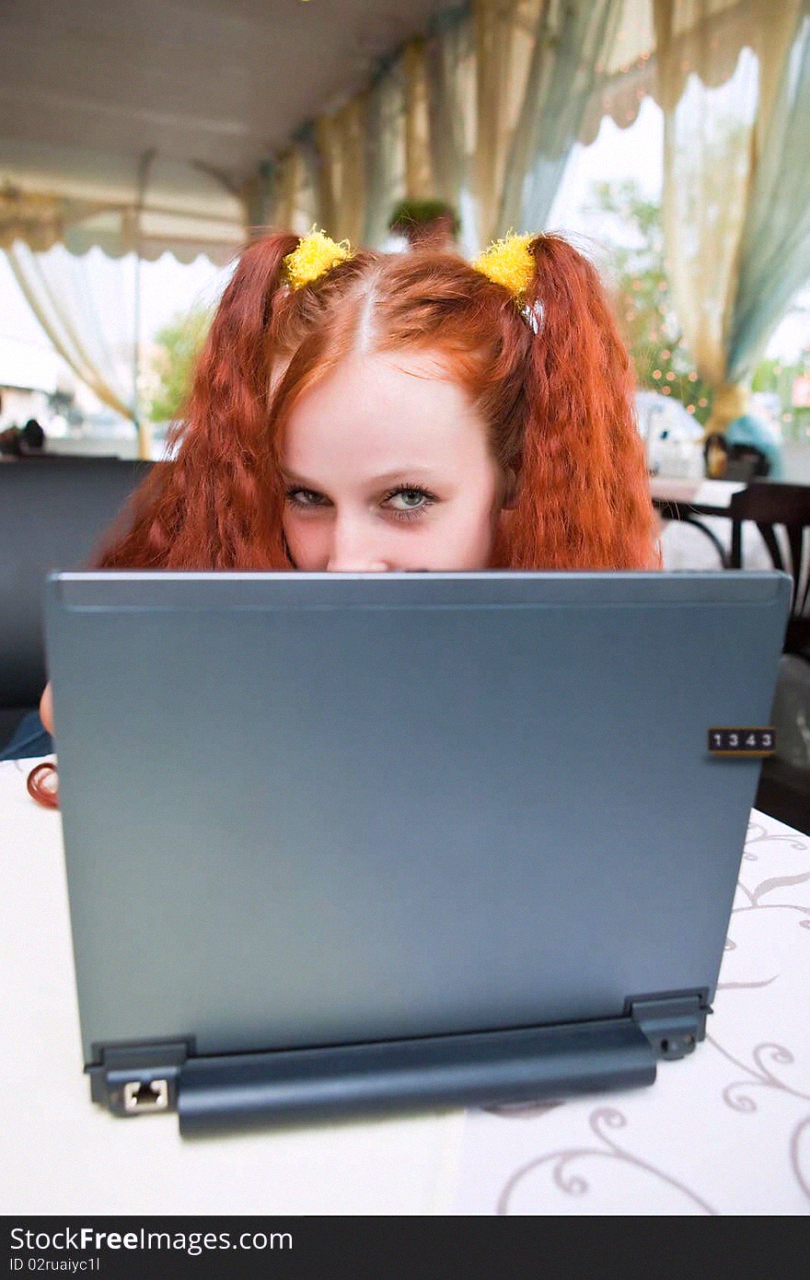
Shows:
13,43
